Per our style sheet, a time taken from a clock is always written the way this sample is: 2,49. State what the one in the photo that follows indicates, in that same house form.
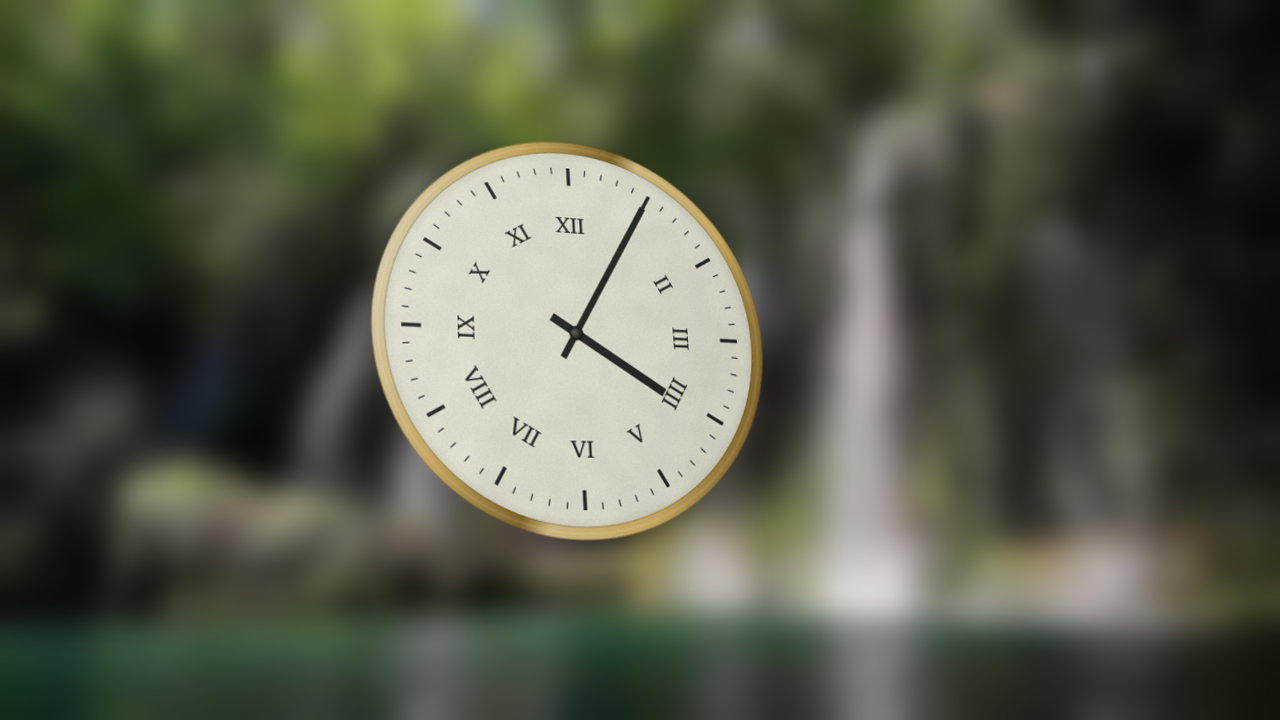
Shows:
4,05
